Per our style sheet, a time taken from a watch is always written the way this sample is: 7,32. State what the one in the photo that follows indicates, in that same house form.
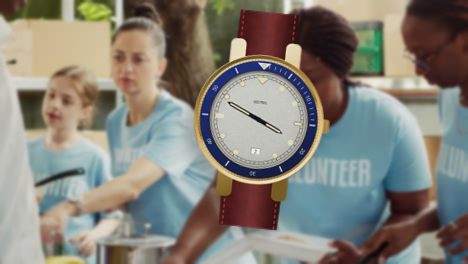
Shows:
3,49
